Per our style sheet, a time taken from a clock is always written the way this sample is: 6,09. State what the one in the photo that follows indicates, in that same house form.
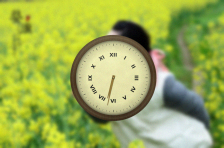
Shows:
6,32
